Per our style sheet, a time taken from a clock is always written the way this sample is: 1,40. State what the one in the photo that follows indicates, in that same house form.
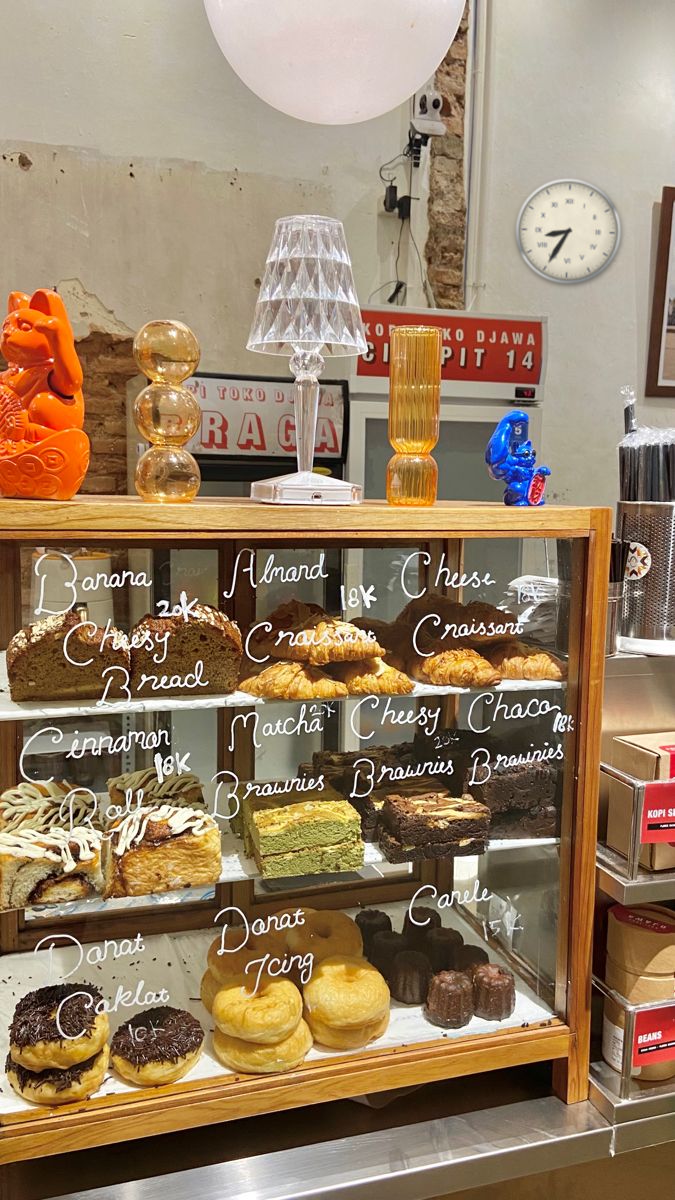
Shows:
8,35
